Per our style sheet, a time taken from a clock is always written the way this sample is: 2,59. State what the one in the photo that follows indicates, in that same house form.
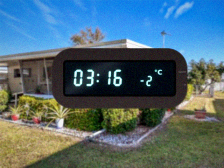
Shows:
3,16
